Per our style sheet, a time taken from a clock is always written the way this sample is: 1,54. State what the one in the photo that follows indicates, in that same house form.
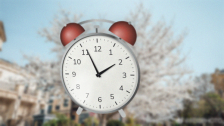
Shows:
1,56
